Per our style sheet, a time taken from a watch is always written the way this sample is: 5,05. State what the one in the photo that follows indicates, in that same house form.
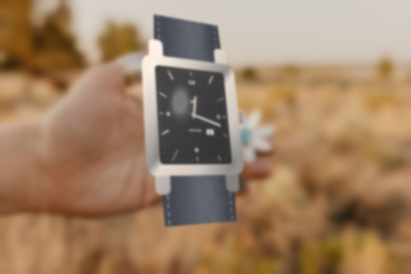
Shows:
12,18
